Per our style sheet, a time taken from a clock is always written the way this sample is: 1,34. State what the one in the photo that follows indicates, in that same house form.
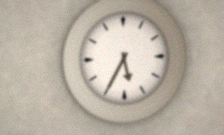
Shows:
5,35
